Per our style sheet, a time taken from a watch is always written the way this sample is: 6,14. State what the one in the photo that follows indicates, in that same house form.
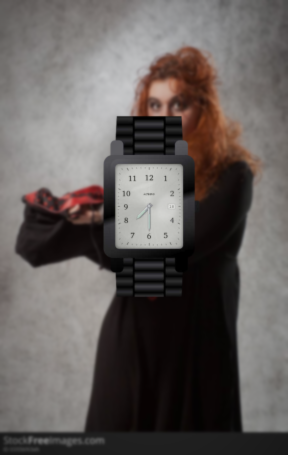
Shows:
7,30
